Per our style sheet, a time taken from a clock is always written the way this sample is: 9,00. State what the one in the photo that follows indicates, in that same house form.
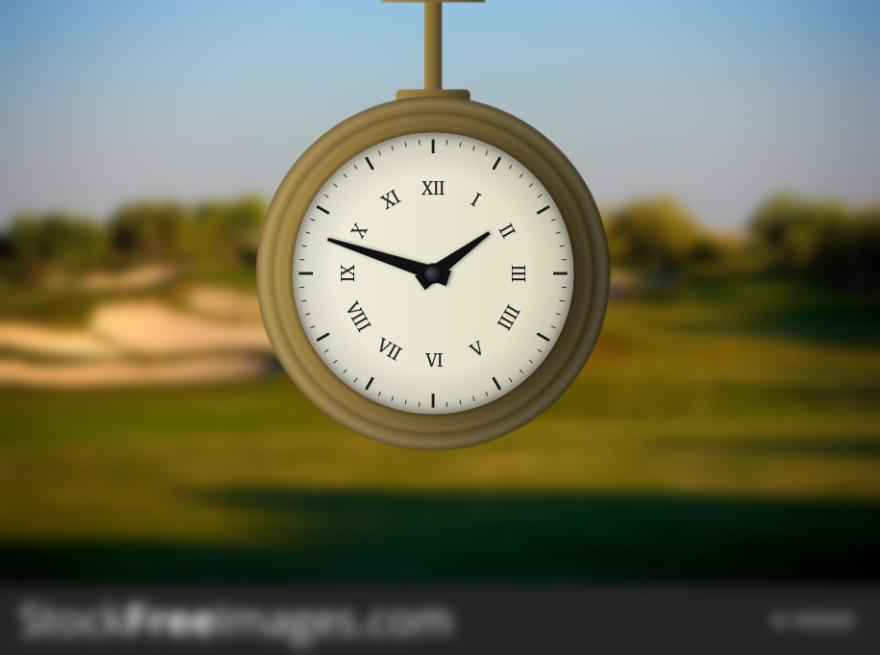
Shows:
1,48
